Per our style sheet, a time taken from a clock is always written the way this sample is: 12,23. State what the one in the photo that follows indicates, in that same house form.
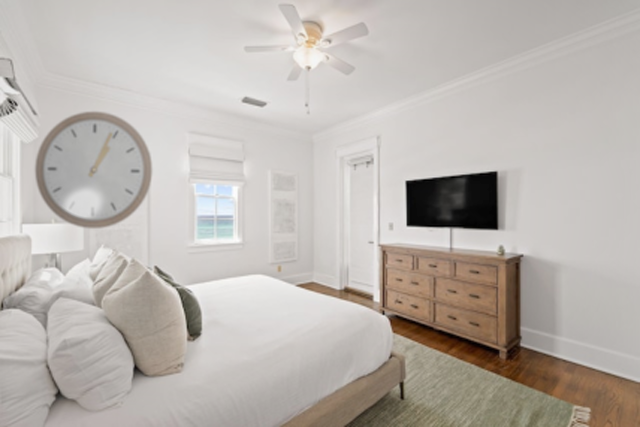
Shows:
1,04
